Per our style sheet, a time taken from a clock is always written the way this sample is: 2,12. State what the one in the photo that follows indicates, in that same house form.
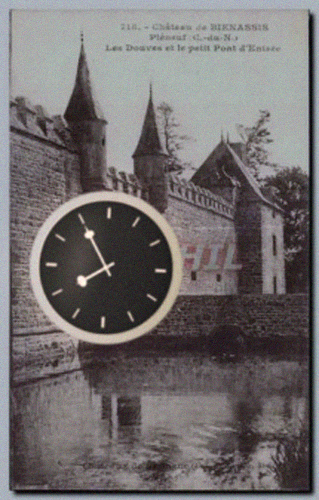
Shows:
7,55
